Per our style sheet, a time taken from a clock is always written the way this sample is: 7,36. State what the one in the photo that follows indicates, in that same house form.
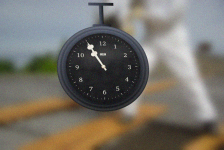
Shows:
10,55
